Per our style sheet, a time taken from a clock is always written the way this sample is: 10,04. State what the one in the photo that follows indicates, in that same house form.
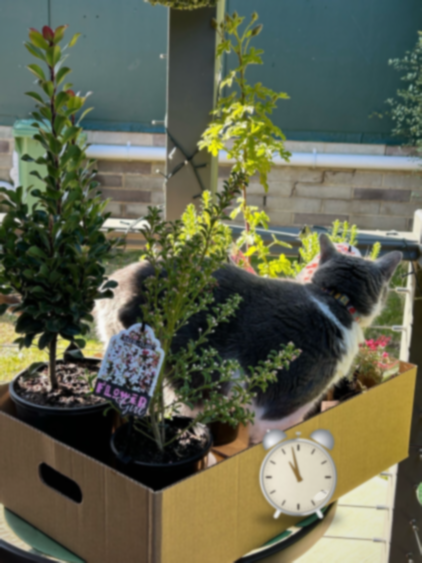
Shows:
10,58
